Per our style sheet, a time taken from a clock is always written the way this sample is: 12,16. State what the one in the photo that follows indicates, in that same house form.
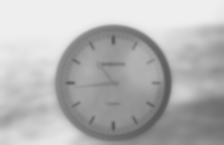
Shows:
10,44
